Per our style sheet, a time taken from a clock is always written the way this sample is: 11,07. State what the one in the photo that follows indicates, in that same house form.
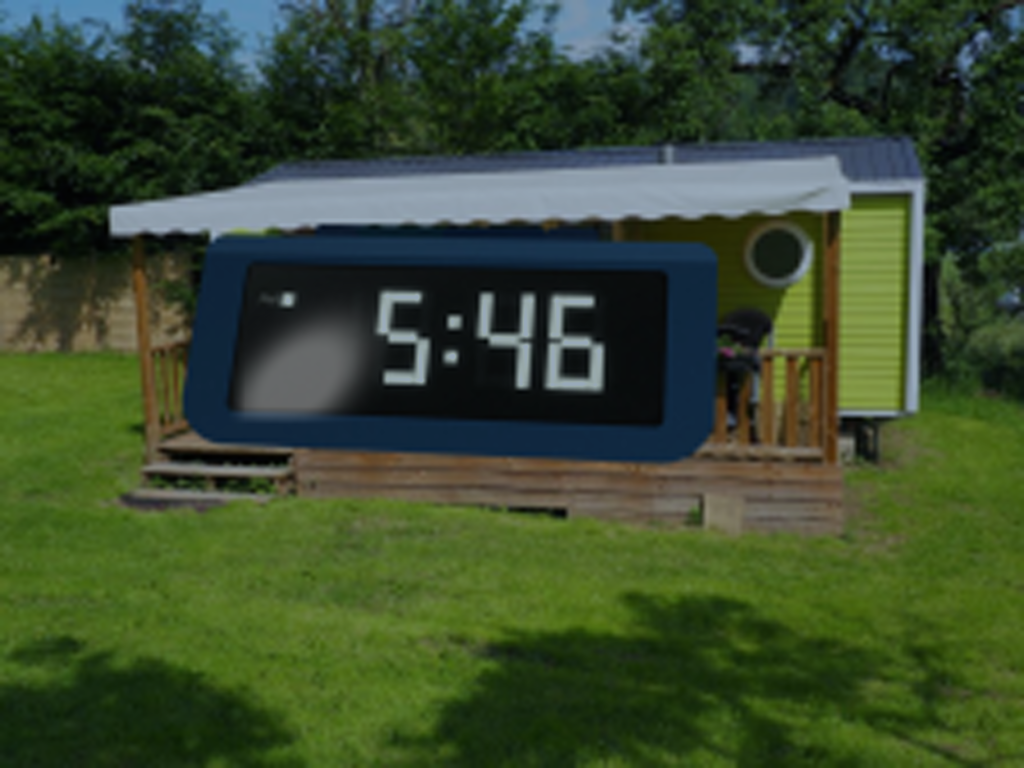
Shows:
5,46
